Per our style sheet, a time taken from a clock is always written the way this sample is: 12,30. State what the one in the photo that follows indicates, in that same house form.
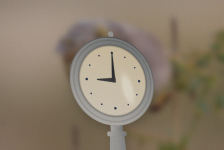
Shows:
9,00
